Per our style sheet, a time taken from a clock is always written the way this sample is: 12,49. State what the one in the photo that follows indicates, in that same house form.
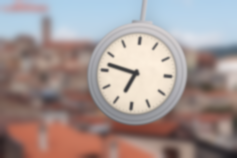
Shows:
6,47
